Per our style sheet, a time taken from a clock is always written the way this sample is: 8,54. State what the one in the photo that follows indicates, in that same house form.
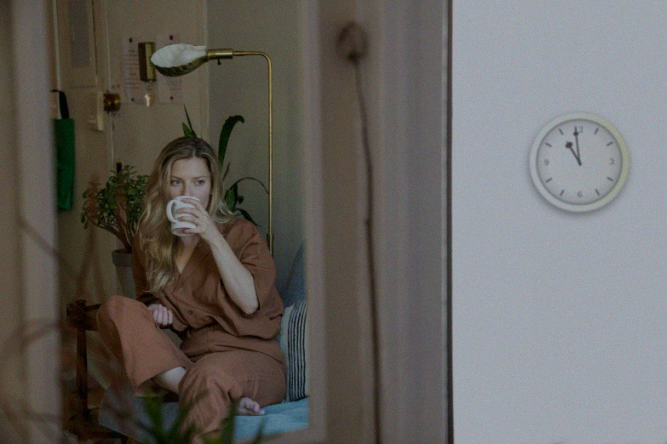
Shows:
10,59
